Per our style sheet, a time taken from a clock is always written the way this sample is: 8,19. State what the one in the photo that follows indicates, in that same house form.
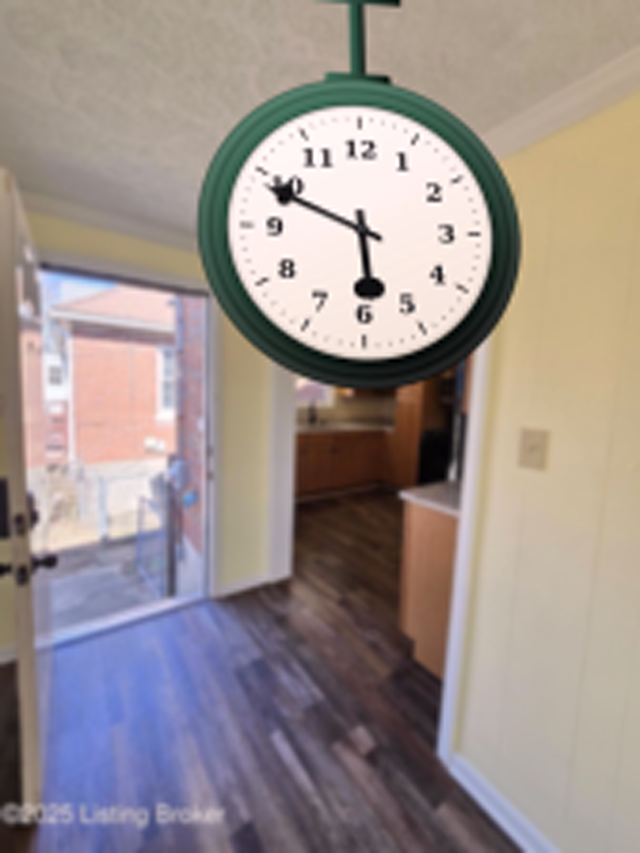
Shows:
5,49
